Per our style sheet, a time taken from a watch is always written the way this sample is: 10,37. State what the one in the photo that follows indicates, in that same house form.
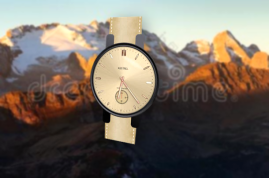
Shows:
6,23
